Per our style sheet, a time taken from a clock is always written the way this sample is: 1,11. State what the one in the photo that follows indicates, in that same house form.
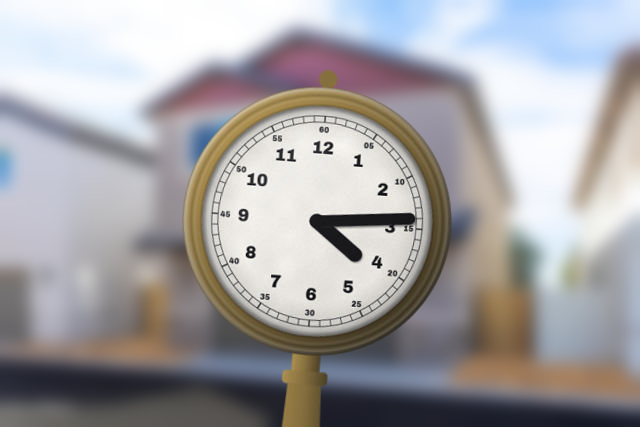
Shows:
4,14
